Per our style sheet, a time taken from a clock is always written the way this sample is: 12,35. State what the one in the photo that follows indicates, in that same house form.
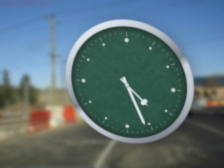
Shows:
4,26
